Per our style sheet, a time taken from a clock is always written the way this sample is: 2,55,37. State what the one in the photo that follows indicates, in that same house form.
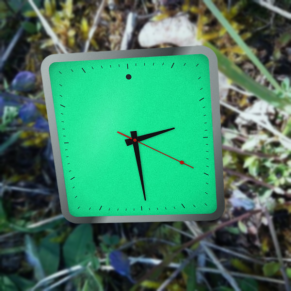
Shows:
2,29,20
